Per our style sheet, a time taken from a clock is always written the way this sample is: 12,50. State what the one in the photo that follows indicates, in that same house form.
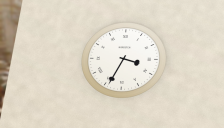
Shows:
3,34
